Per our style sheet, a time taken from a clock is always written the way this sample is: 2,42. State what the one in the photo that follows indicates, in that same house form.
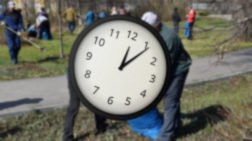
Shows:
12,06
